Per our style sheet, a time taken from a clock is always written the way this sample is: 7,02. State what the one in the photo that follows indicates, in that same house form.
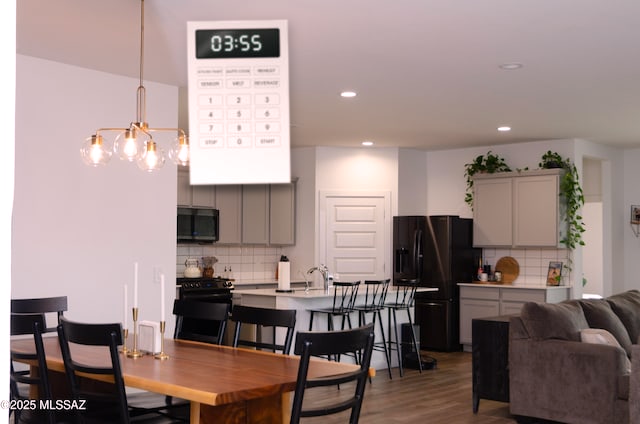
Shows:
3,55
